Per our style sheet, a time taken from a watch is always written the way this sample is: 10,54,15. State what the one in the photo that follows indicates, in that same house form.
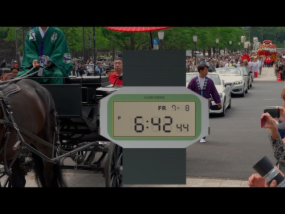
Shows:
6,42,44
